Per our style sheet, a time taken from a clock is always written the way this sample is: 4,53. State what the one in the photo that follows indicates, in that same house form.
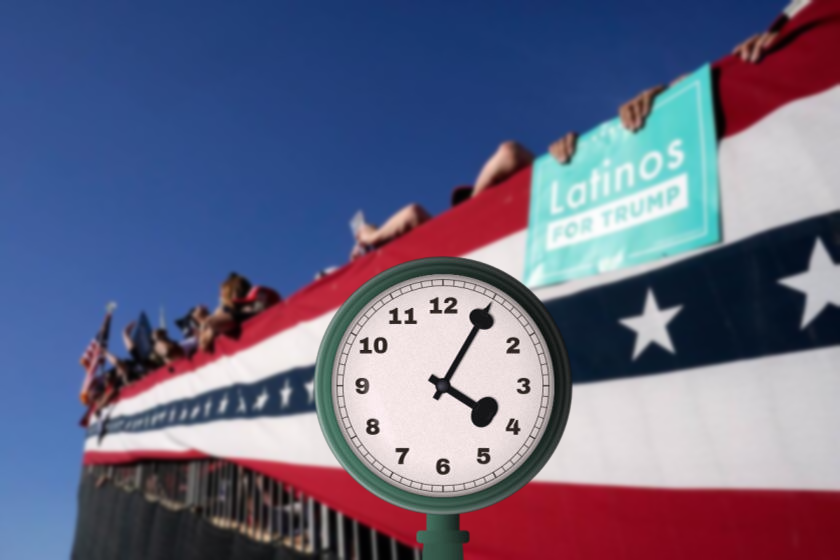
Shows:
4,05
